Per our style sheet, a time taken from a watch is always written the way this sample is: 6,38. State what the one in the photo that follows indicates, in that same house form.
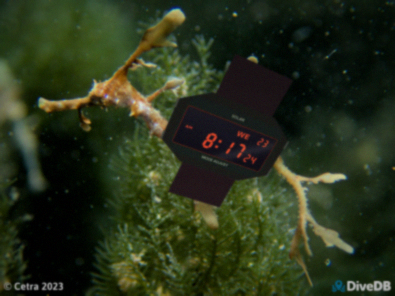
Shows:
8,17
